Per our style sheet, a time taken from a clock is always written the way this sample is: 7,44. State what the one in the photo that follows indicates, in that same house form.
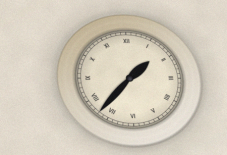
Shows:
1,37
